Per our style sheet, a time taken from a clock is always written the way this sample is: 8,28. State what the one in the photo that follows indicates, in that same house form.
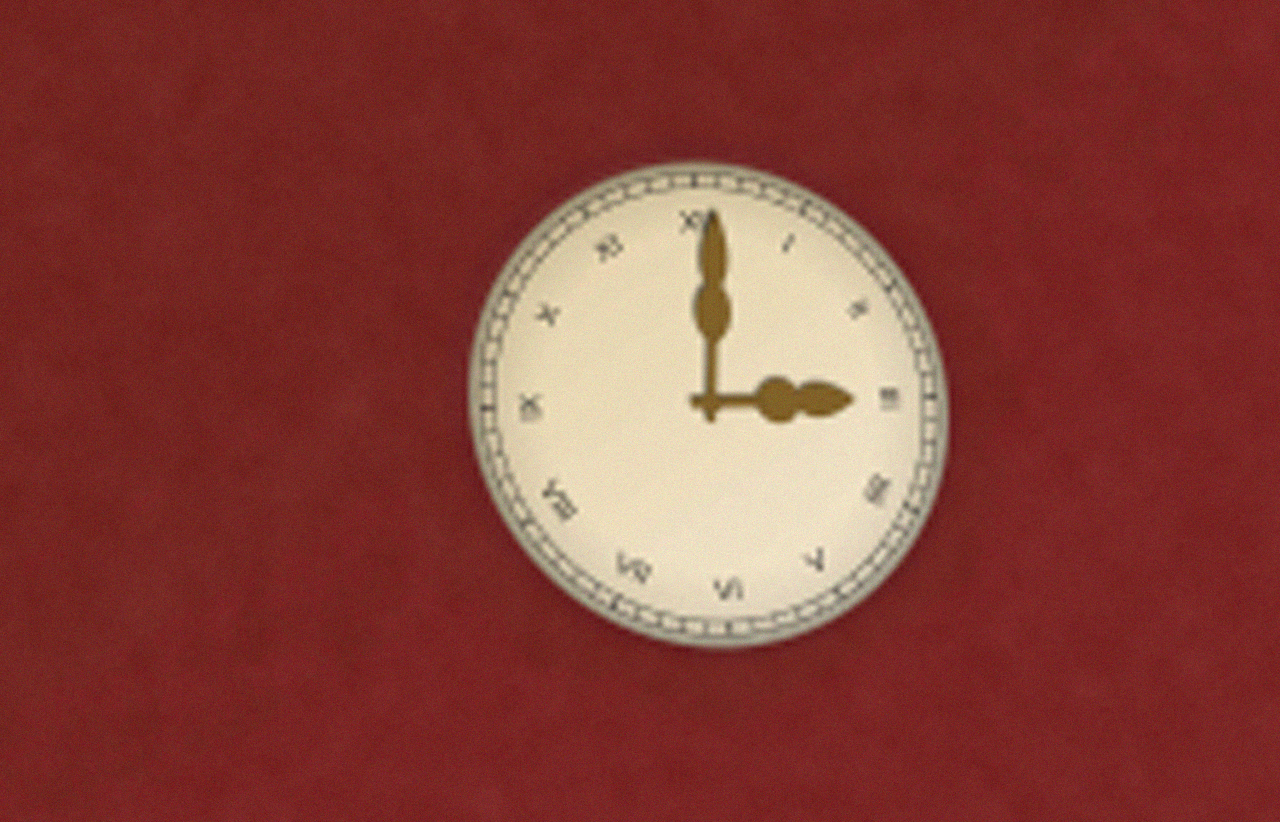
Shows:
3,01
